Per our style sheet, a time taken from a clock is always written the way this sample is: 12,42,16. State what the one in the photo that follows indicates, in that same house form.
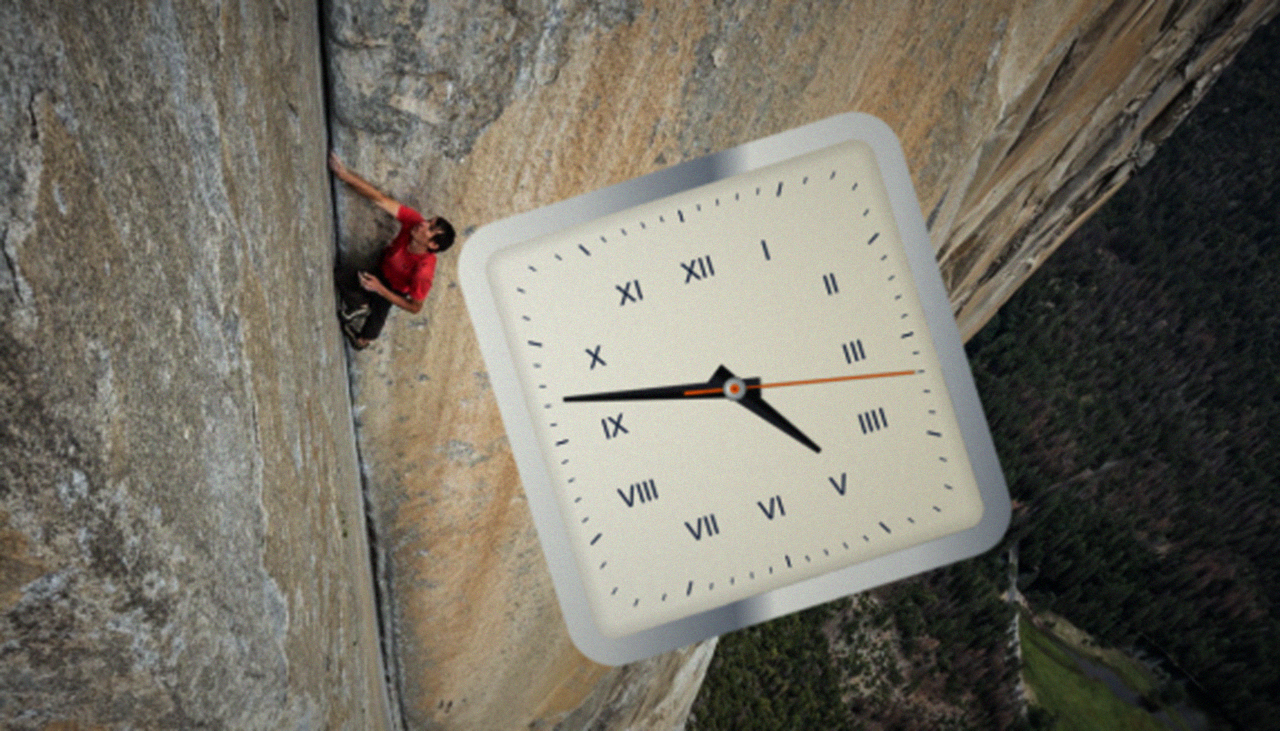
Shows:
4,47,17
